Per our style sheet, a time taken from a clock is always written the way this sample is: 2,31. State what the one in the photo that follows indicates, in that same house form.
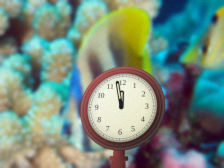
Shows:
11,58
